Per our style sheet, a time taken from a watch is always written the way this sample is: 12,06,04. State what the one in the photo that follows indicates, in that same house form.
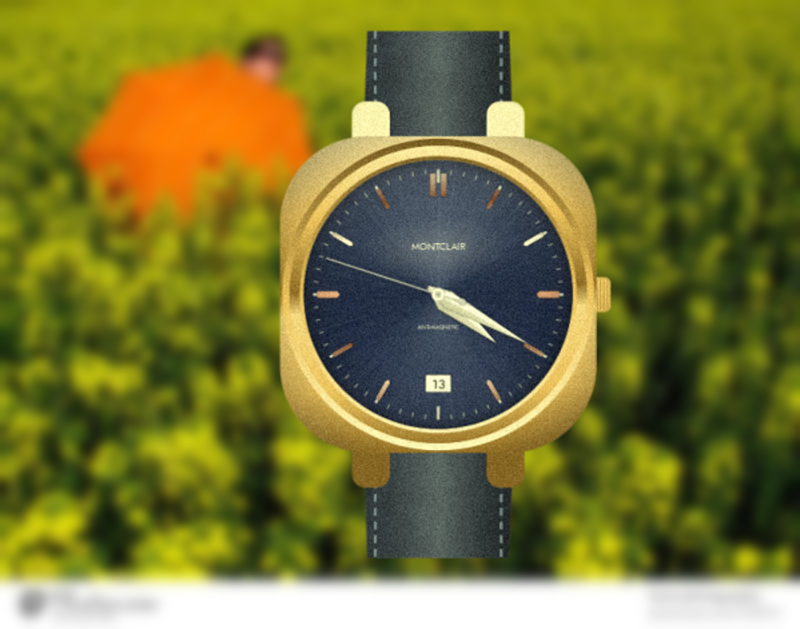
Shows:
4,19,48
